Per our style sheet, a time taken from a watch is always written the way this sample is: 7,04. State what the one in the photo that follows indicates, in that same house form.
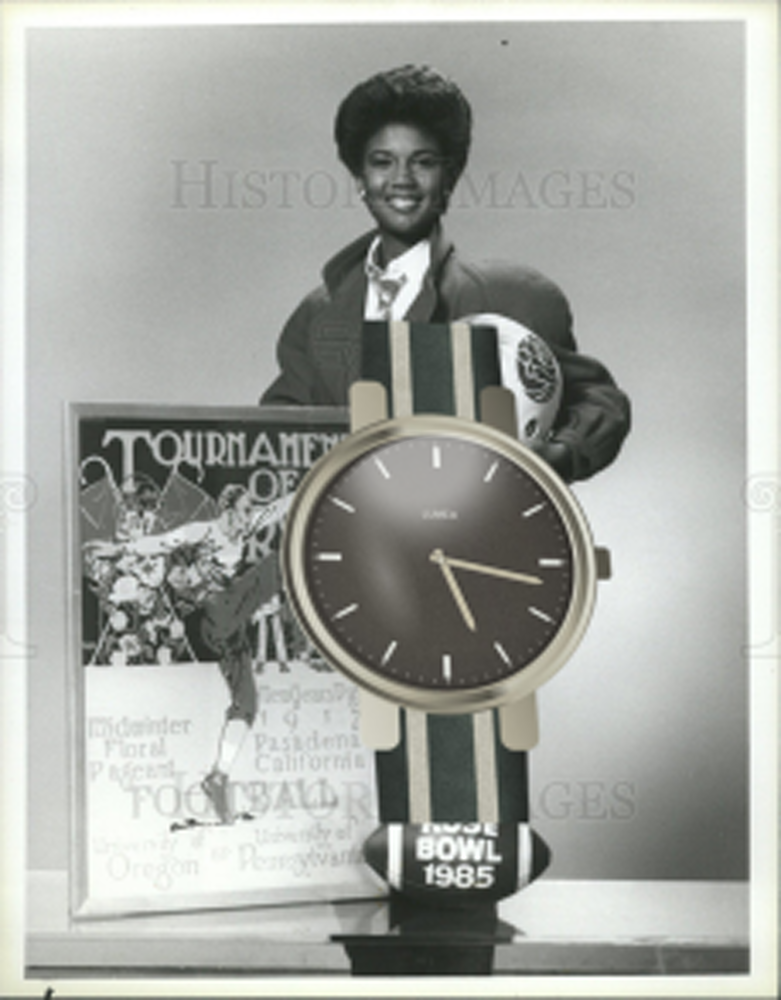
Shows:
5,17
